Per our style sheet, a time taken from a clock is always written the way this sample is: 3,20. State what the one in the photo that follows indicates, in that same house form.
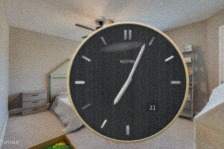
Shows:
7,04
